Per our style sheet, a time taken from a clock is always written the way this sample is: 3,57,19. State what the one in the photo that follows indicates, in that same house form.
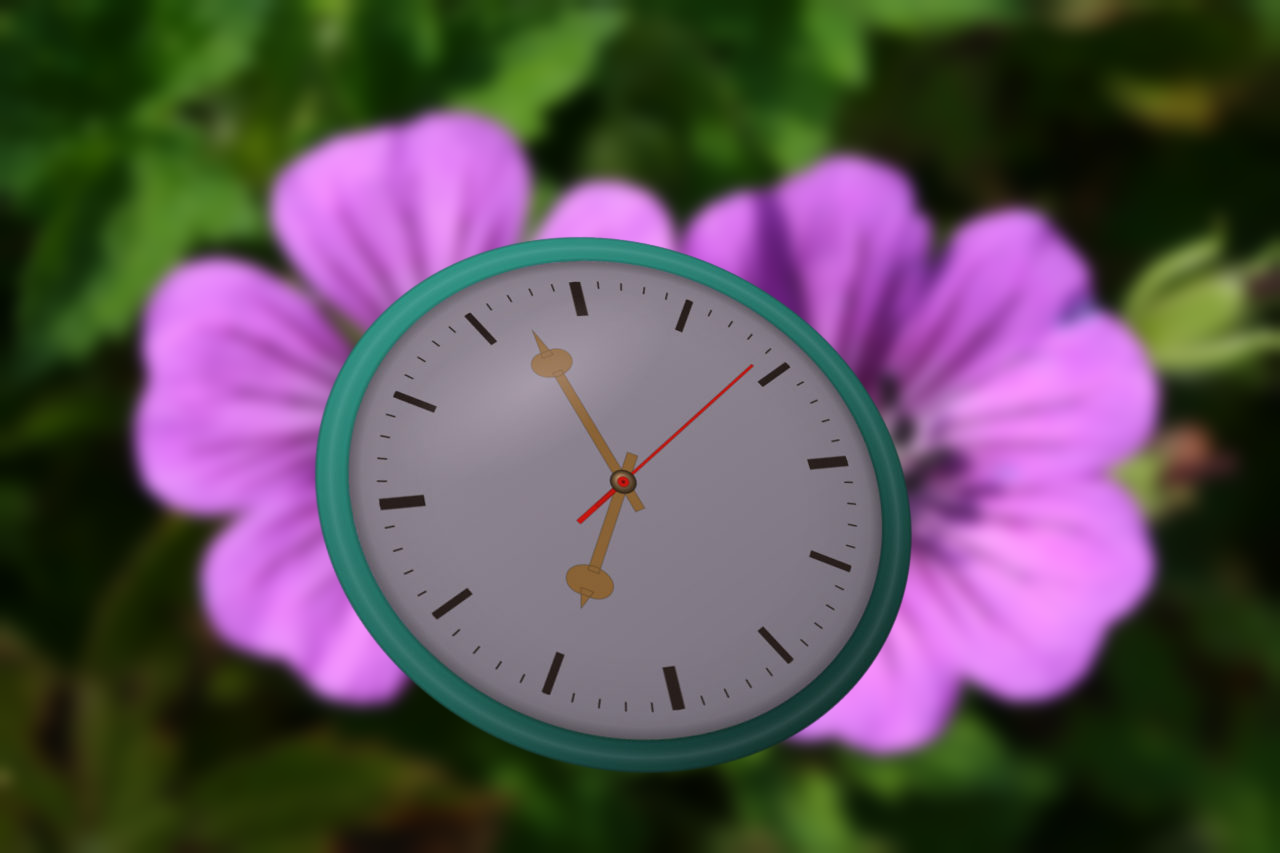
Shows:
6,57,09
